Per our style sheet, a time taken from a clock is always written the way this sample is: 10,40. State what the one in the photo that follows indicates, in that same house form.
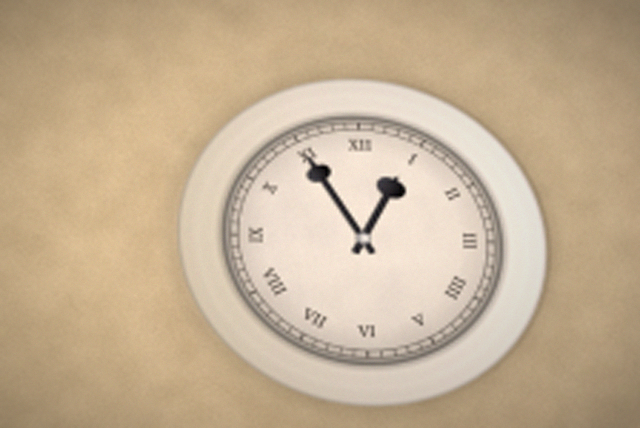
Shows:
12,55
